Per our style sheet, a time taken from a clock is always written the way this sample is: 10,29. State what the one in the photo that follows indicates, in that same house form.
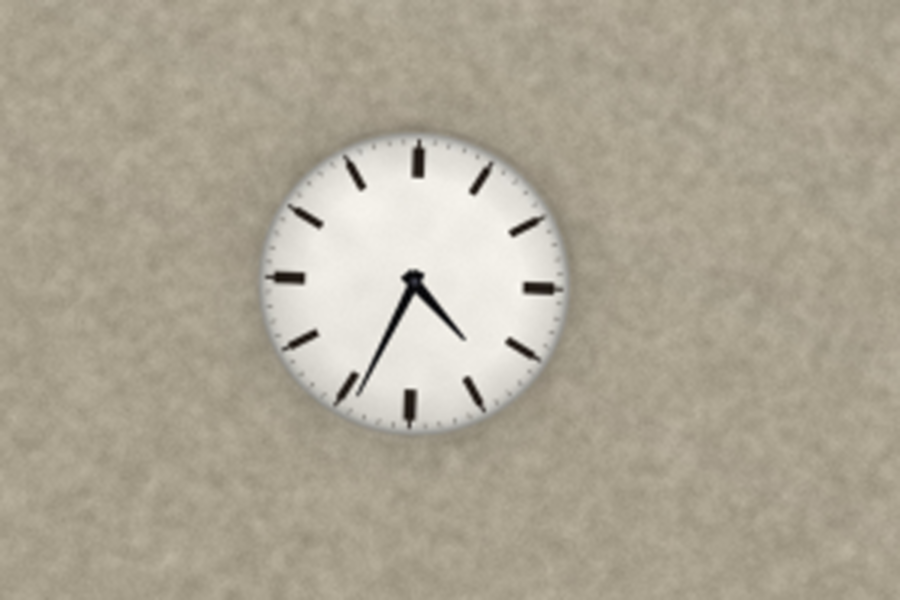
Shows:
4,34
